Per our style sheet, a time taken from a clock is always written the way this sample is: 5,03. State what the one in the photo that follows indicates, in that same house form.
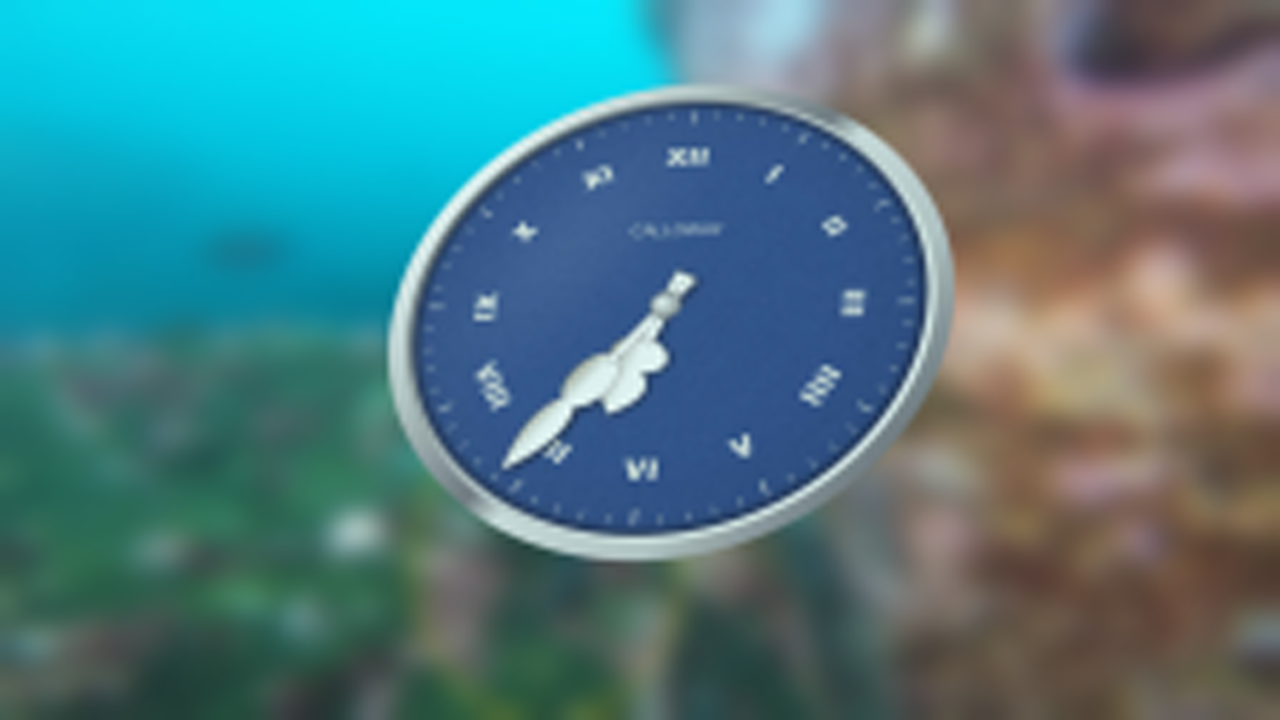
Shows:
6,36
